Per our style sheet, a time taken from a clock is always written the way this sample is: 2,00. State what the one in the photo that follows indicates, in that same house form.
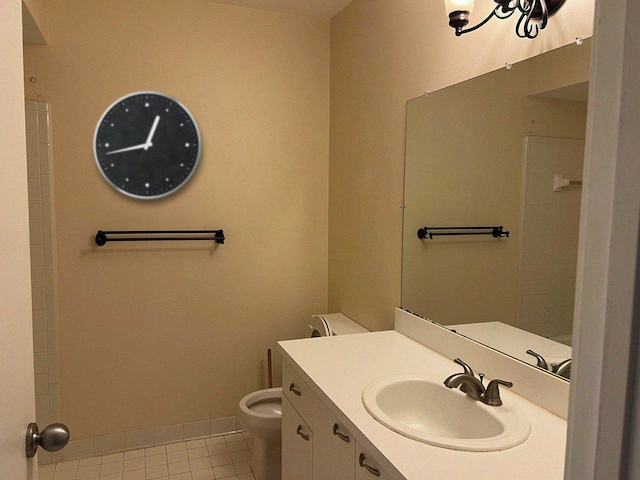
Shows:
12,43
